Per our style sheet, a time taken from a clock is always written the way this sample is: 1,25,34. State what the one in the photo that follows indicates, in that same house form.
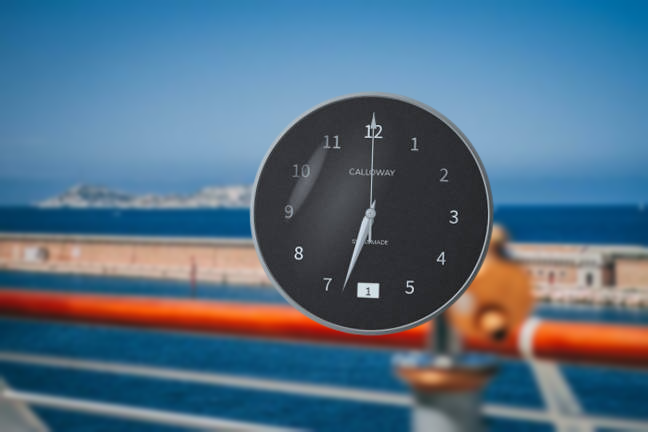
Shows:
6,33,00
